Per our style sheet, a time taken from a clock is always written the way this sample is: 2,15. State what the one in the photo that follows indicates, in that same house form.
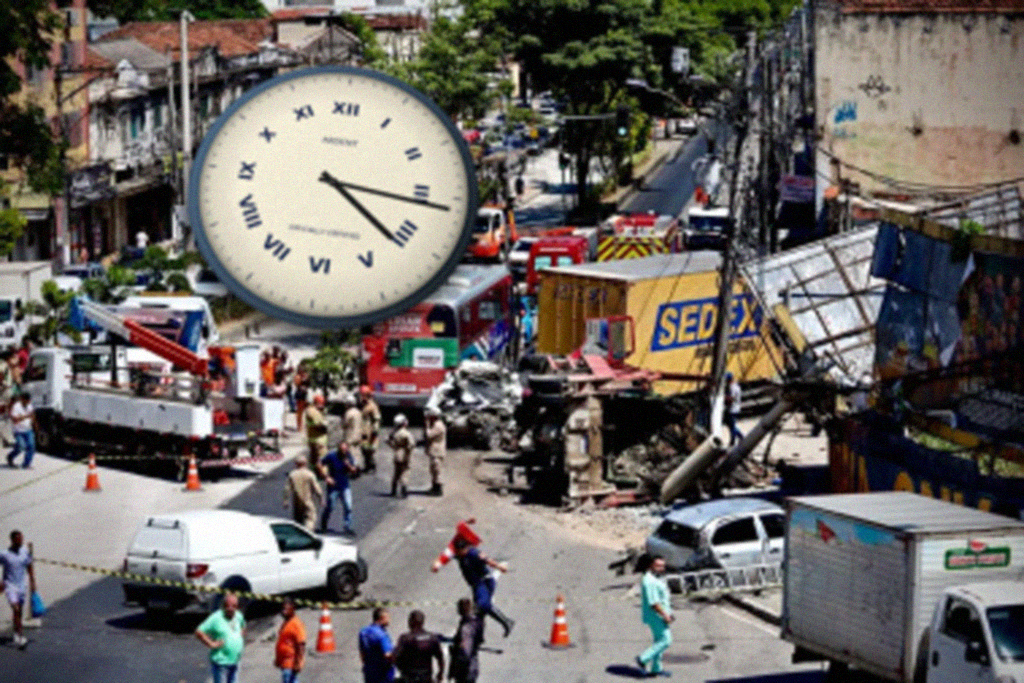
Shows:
4,16
